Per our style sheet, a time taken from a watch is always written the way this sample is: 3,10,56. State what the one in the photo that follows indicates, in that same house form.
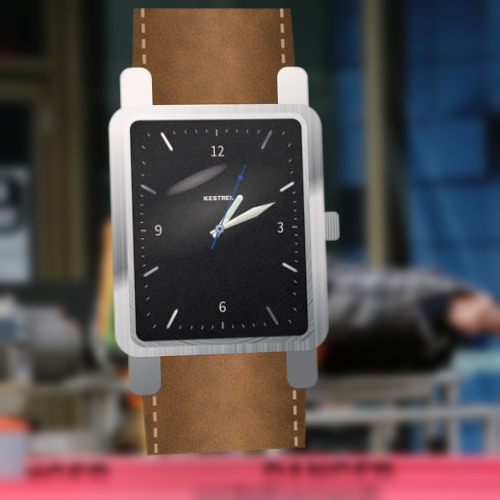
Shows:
1,11,04
